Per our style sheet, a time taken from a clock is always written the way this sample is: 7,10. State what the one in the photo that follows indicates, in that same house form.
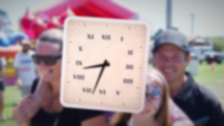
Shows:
8,33
